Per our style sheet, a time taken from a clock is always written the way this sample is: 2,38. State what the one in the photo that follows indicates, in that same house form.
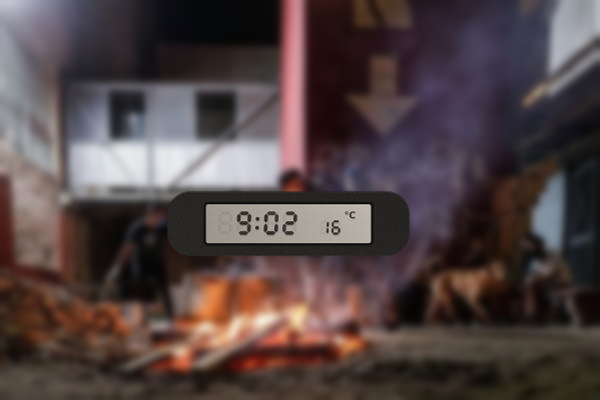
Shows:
9,02
